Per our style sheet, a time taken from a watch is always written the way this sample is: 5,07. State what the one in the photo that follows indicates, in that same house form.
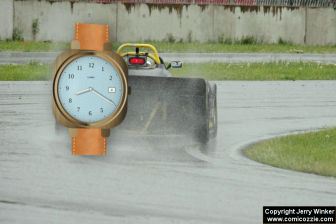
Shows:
8,20
